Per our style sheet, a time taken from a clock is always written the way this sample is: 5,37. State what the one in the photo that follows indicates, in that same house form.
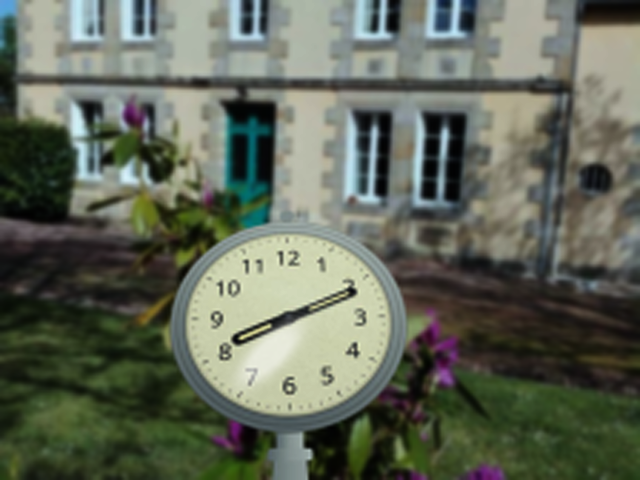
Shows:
8,11
